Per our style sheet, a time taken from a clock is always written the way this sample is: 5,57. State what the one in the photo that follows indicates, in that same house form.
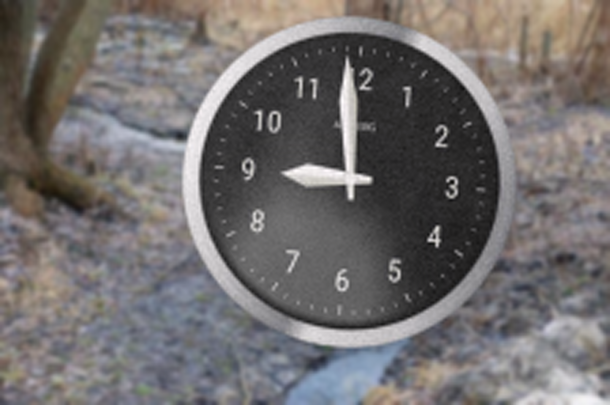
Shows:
8,59
